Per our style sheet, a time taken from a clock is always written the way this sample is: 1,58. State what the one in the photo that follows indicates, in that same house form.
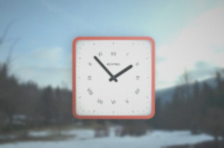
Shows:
1,53
